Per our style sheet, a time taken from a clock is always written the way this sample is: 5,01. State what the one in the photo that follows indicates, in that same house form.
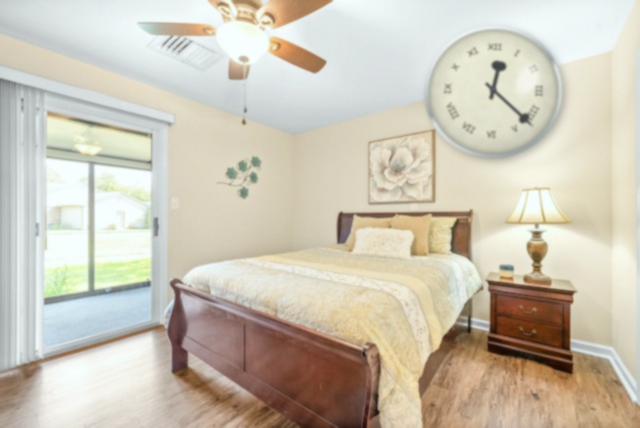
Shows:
12,22
